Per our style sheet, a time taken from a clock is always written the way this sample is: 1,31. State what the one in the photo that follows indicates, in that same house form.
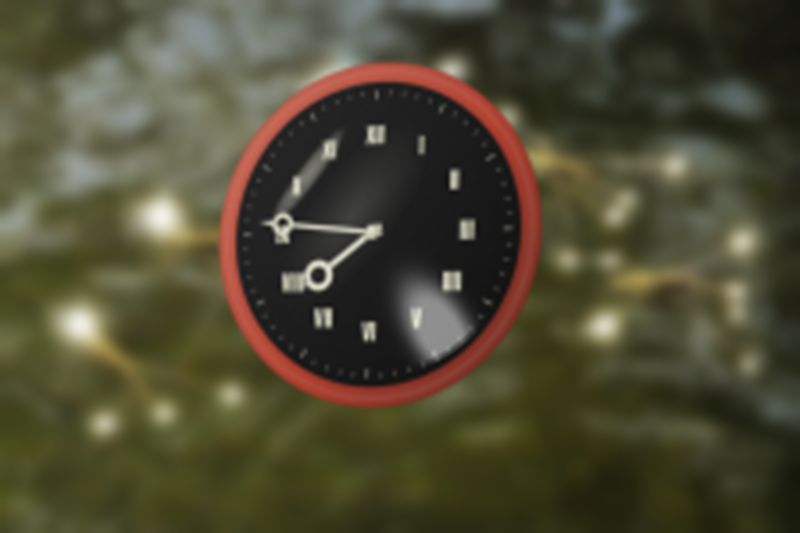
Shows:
7,46
